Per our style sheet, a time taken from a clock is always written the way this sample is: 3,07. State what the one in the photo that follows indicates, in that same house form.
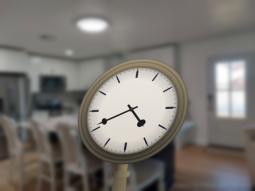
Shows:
4,41
